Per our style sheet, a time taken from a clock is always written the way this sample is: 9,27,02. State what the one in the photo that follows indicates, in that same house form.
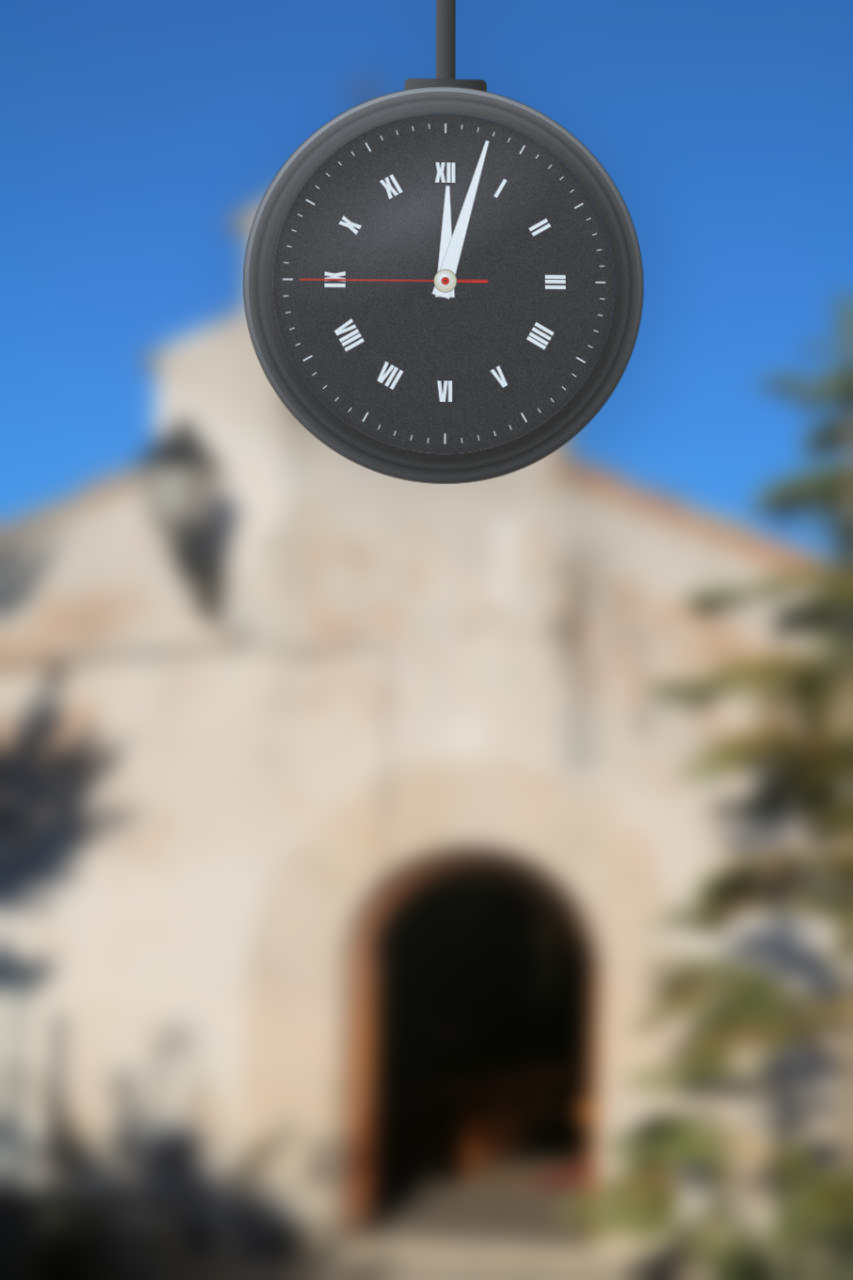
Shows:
12,02,45
